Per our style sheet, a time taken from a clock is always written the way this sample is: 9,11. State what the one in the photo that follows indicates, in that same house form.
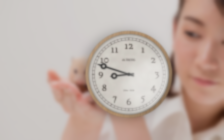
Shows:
8,48
